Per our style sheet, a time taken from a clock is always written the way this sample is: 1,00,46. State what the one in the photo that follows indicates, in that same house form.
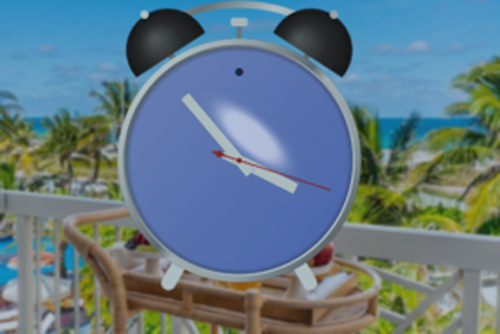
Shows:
3,53,18
